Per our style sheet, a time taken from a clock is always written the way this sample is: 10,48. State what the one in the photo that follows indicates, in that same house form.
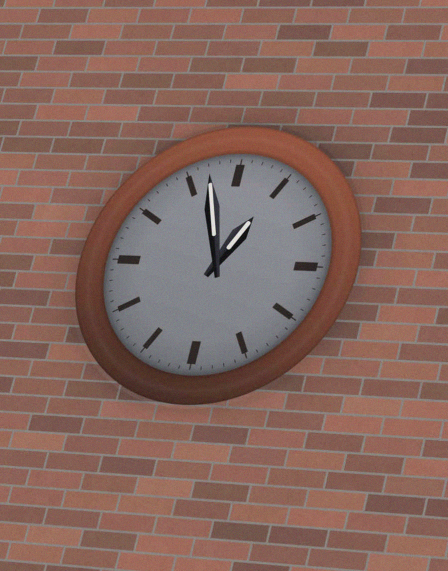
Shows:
12,57
